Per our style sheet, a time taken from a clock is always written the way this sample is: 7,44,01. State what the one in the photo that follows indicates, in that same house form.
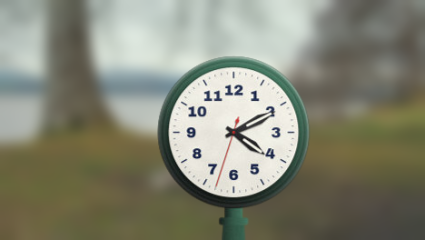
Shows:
4,10,33
